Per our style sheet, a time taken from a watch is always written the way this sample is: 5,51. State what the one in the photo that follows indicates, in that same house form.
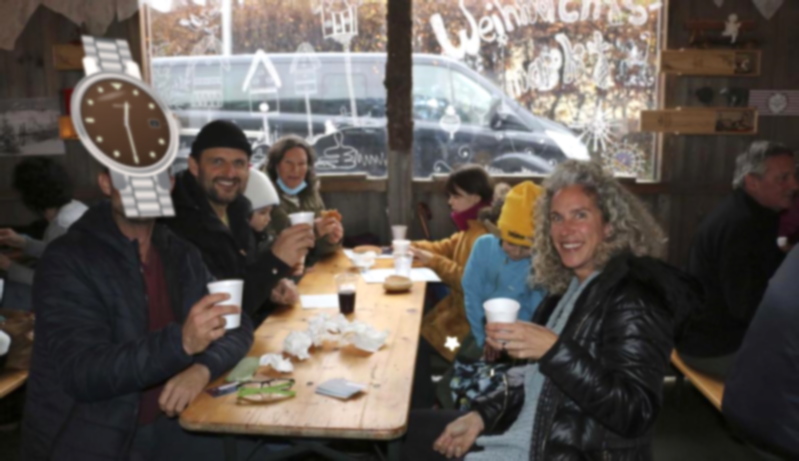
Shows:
12,30
